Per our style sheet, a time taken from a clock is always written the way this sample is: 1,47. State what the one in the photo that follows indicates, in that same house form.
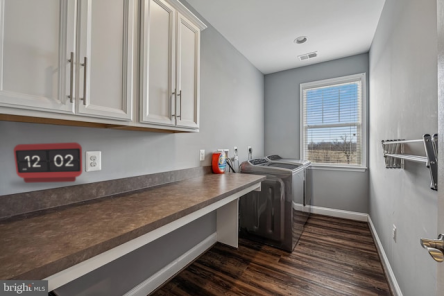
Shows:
12,02
